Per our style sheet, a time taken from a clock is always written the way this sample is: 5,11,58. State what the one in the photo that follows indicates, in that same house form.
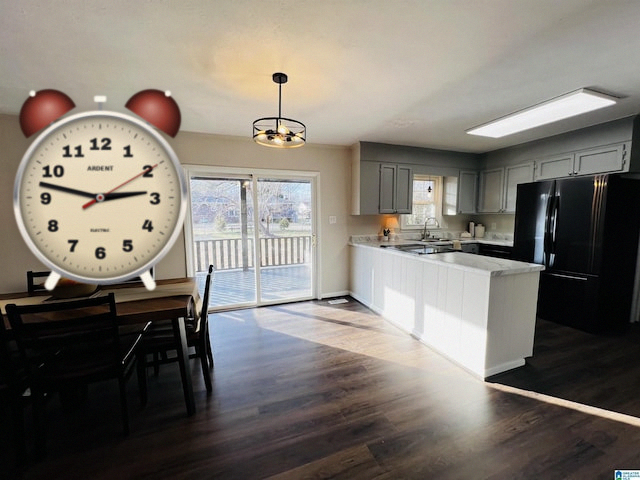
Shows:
2,47,10
